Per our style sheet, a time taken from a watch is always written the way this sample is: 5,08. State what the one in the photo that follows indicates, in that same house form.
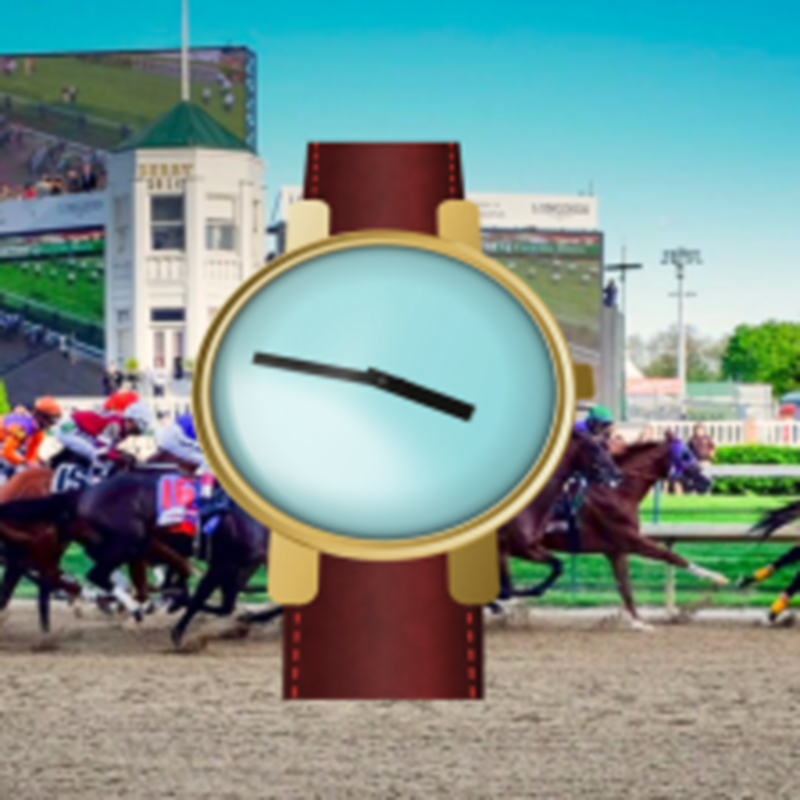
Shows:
3,47
